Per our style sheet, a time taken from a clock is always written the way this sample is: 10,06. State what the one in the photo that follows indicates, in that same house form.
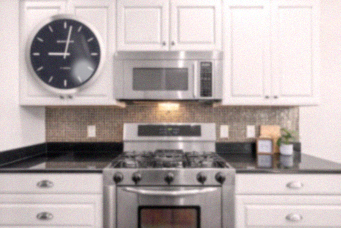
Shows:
9,02
